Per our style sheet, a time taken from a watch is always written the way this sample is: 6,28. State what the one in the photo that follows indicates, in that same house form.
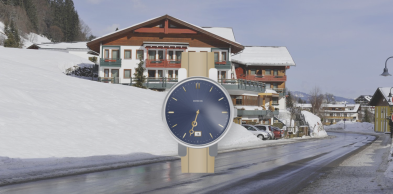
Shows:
6,33
